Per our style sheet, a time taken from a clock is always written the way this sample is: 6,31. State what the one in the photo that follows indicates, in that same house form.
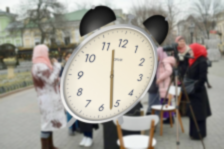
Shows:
11,27
